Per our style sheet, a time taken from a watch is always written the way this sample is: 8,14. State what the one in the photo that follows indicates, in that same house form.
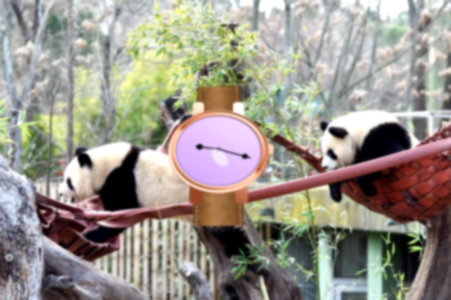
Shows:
9,18
